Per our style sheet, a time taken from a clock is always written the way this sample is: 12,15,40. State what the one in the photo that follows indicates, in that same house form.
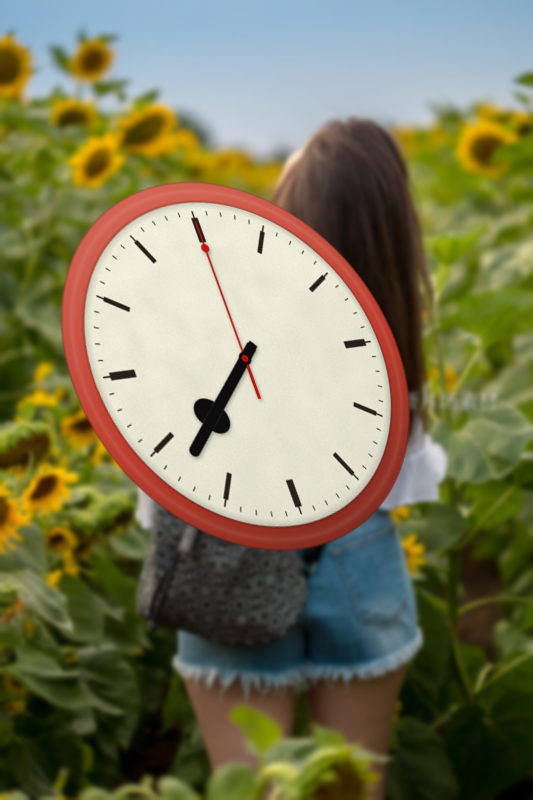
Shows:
7,38,00
